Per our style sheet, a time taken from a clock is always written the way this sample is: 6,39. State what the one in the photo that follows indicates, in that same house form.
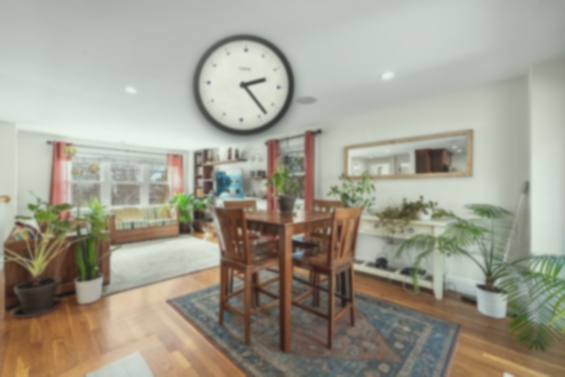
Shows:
2,23
